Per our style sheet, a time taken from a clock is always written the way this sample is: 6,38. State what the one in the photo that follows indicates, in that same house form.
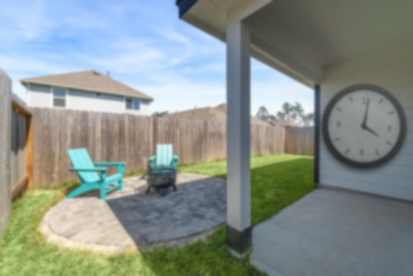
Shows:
4,01
